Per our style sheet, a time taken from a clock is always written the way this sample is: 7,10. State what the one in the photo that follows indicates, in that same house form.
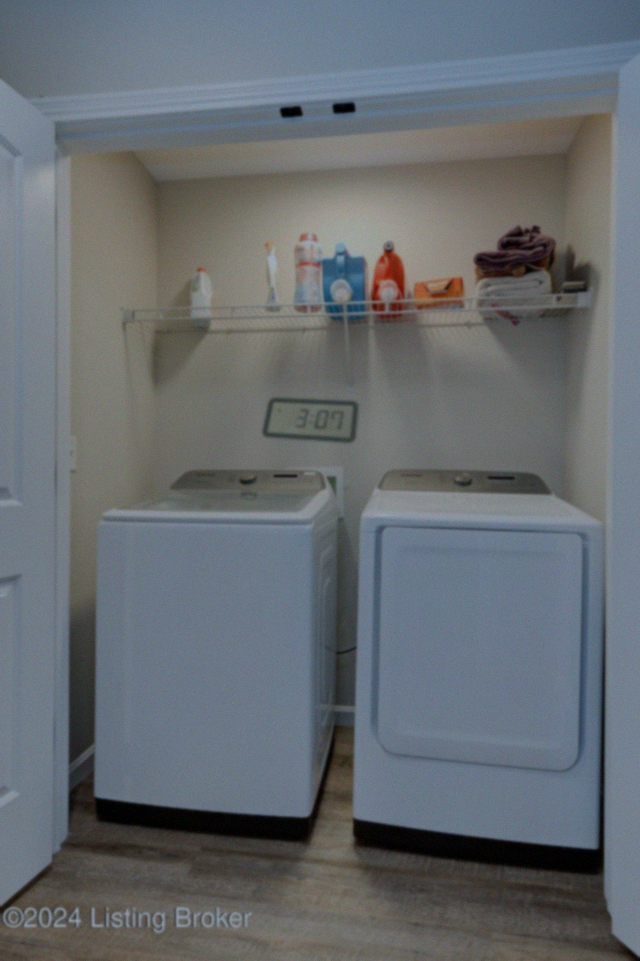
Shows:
3,07
